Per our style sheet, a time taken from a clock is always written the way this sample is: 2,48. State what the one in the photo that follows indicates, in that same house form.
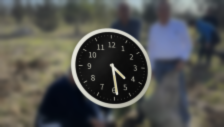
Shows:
4,29
